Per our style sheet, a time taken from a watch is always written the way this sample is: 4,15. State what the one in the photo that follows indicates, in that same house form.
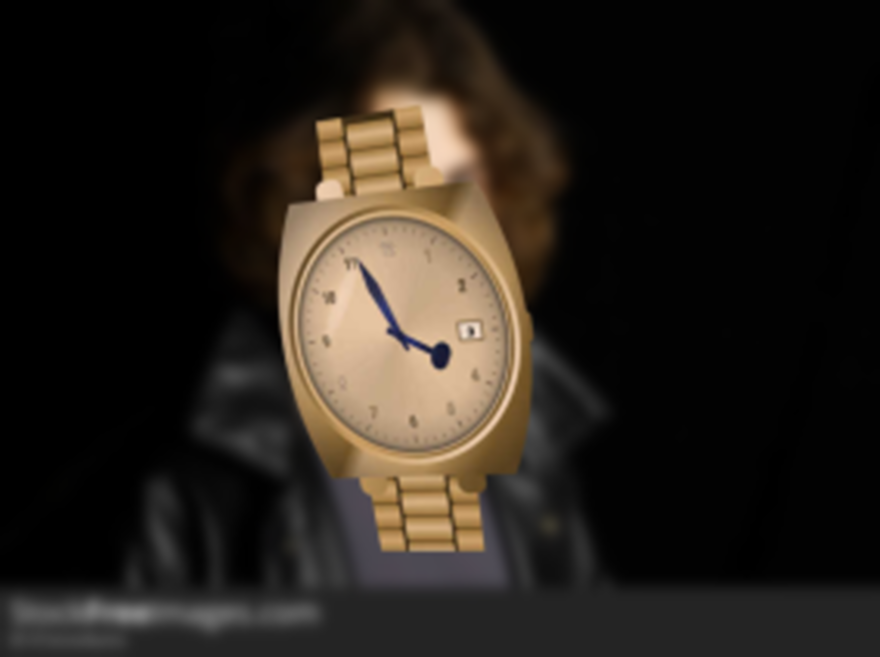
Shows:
3,56
